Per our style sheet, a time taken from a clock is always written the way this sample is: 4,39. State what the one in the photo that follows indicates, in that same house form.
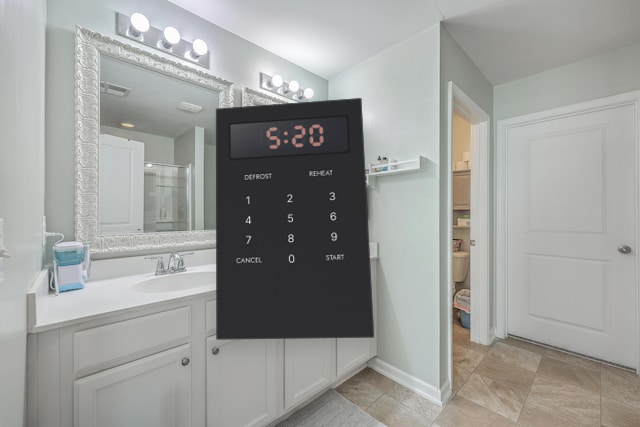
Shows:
5,20
